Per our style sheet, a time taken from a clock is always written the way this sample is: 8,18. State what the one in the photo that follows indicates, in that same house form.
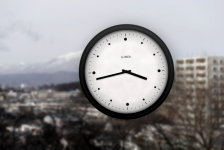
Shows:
3,43
